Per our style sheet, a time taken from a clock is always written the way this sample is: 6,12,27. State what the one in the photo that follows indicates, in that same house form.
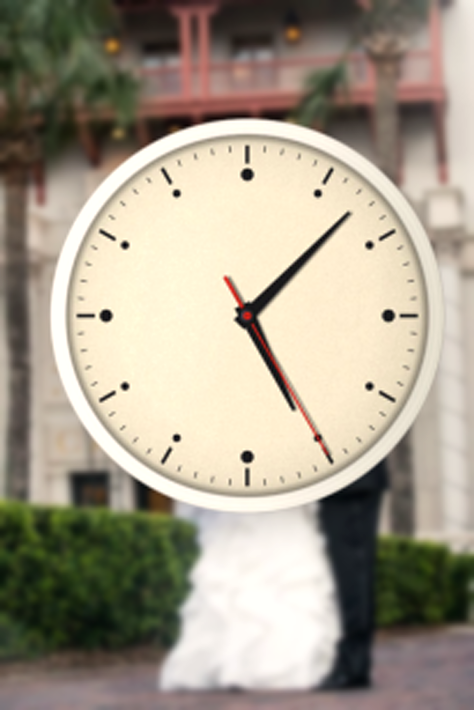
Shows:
5,07,25
